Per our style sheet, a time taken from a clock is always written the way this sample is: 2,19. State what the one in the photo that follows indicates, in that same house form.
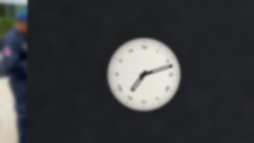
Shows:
7,12
